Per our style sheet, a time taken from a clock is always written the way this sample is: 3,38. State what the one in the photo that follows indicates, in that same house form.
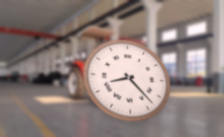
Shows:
8,23
